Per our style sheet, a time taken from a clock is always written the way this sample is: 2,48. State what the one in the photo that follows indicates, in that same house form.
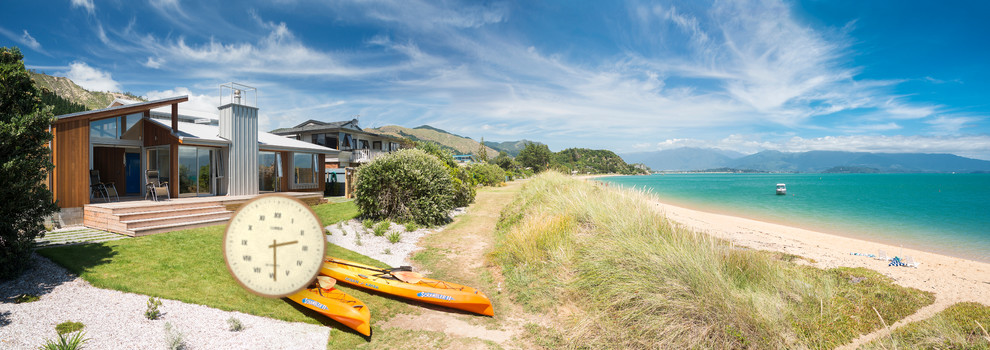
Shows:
2,29
